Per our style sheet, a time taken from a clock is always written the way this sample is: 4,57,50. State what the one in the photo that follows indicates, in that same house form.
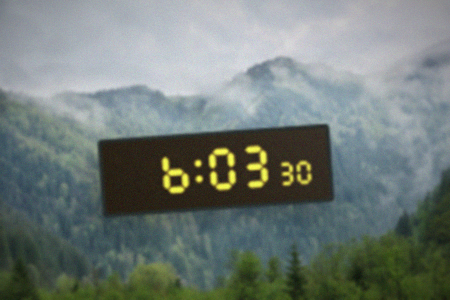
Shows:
6,03,30
